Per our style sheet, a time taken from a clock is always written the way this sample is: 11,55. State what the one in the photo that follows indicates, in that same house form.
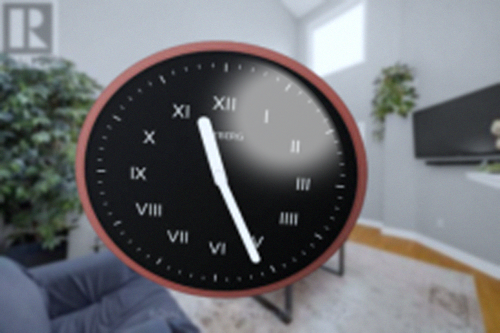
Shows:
11,26
